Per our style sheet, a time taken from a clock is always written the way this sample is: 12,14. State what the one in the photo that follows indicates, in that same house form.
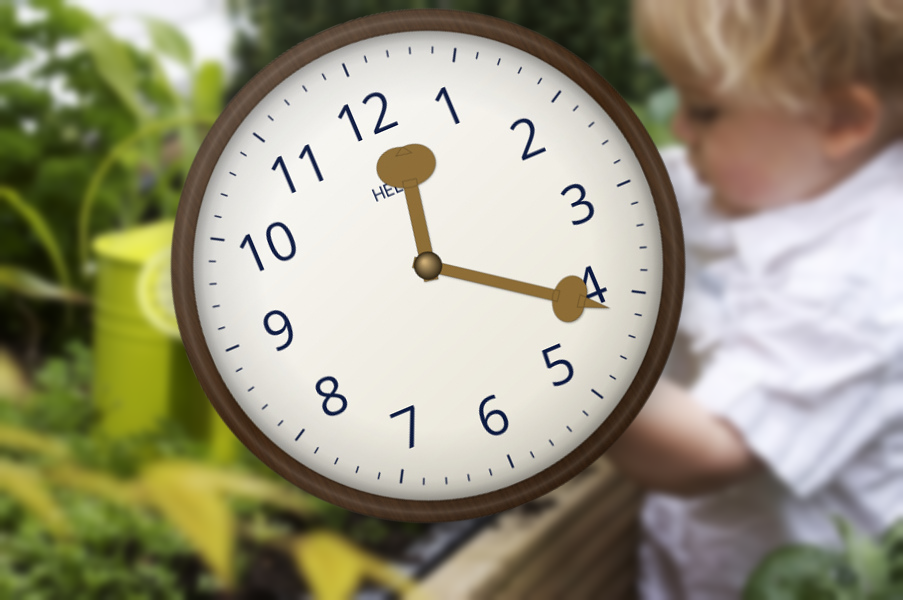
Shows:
12,21
